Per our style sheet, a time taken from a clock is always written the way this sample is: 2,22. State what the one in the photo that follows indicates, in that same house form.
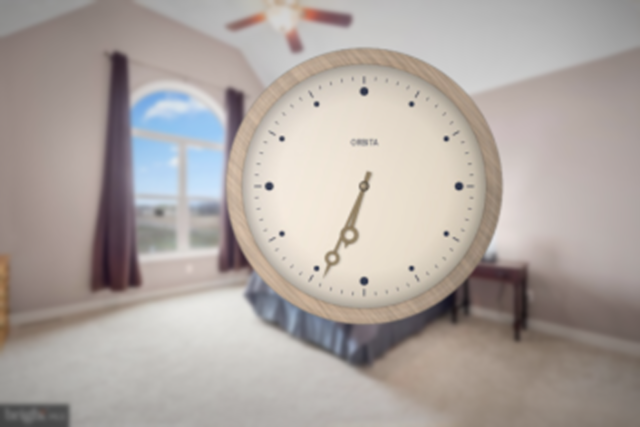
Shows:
6,34
